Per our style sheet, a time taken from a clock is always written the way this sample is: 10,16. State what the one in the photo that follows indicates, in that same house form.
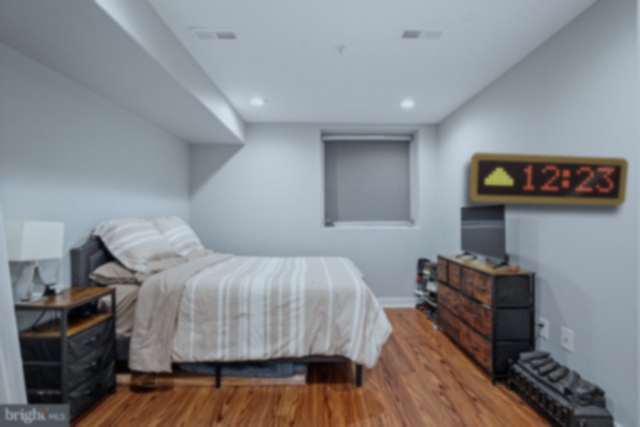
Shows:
12,23
